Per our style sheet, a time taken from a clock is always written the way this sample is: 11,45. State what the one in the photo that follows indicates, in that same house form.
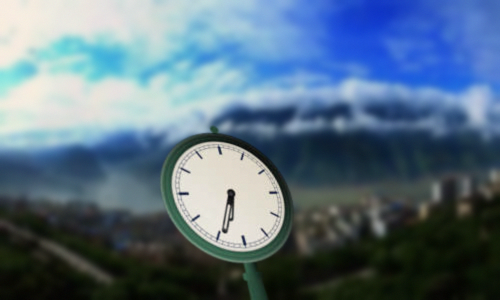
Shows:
6,34
